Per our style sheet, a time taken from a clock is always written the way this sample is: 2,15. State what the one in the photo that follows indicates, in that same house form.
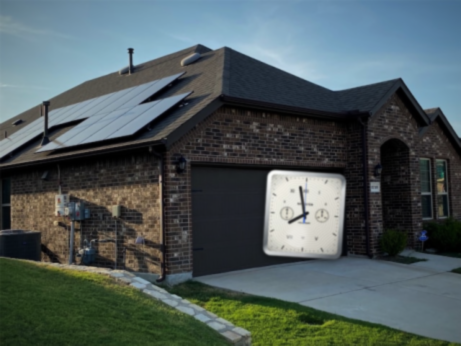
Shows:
7,58
